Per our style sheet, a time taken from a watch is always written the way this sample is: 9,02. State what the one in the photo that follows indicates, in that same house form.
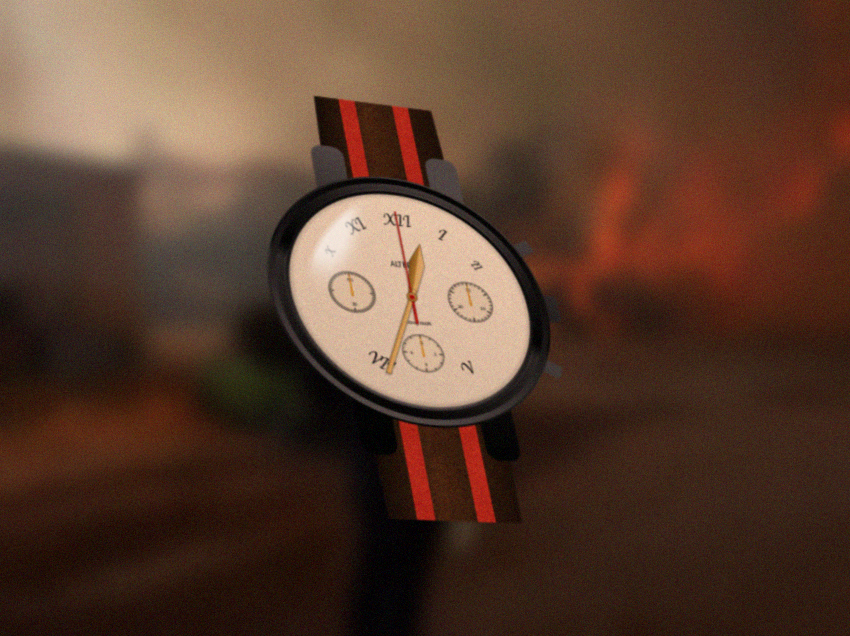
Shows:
12,34
